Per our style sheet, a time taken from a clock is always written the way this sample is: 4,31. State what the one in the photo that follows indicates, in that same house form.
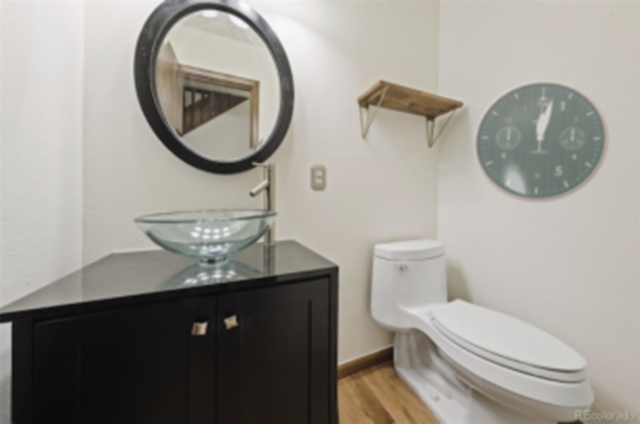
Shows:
12,02
